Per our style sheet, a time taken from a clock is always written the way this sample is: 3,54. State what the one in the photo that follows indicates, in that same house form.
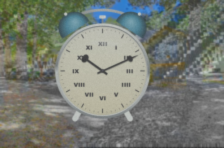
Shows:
10,11
